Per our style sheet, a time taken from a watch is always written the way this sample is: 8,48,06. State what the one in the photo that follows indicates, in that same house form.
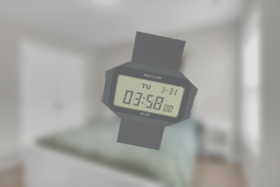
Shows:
3,58,00
